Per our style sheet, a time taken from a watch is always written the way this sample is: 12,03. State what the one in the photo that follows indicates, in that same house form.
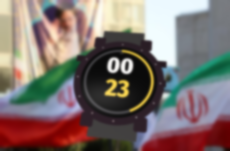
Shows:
0,23
